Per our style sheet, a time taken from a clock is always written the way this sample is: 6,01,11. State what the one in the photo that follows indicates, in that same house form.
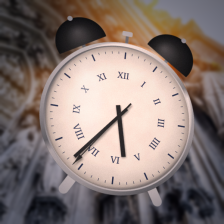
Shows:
5,36,36
